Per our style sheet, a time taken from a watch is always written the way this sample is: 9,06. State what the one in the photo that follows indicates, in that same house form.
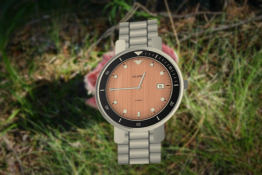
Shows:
12,45
